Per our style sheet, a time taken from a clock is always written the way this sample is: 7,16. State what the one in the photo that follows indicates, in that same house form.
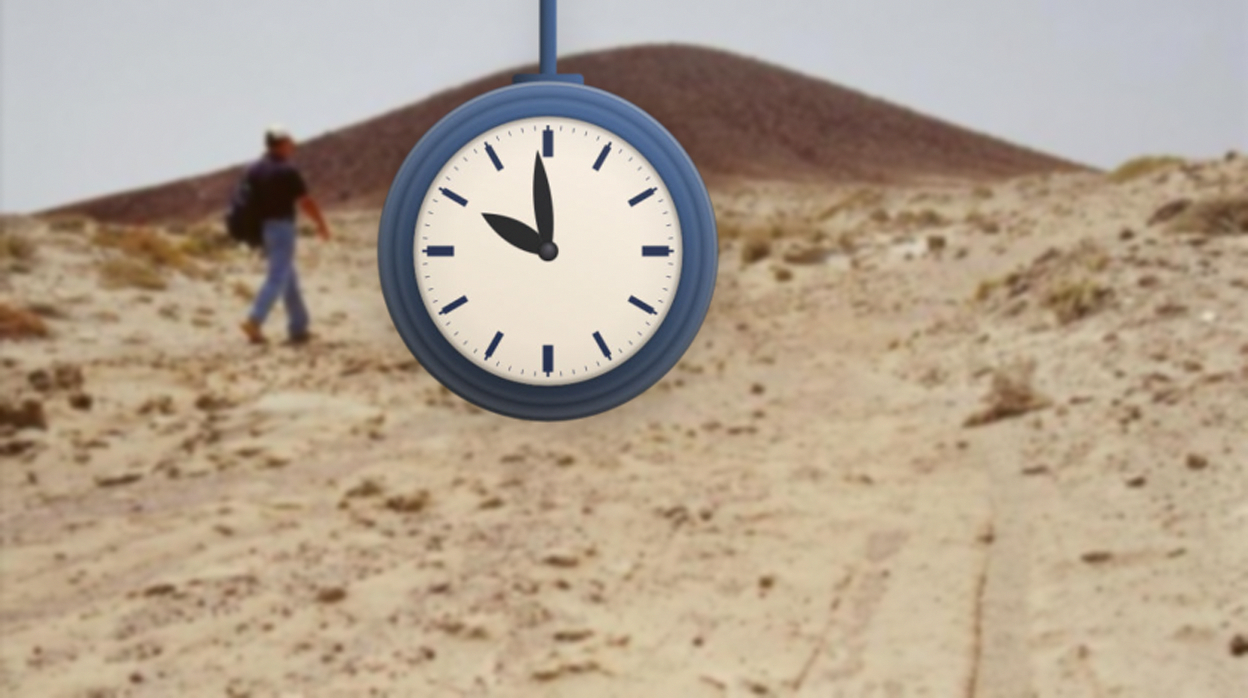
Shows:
9,59
